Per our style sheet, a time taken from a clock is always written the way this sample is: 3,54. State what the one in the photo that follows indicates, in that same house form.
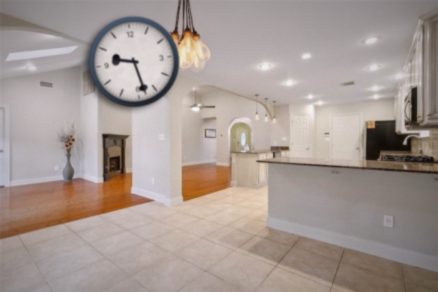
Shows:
9,28
